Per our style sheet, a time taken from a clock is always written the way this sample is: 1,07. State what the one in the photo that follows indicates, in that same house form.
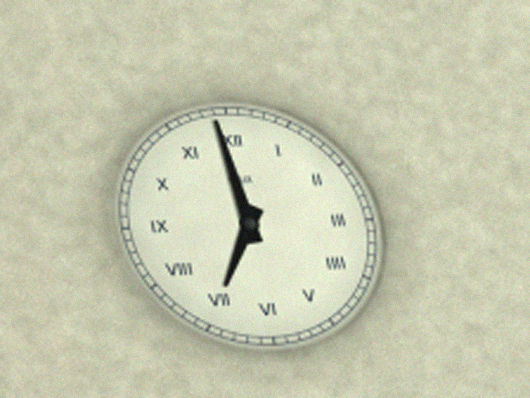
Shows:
6,59
